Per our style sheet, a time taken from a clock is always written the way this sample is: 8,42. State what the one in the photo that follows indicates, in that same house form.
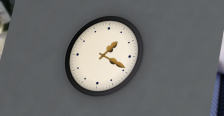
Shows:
1,19
